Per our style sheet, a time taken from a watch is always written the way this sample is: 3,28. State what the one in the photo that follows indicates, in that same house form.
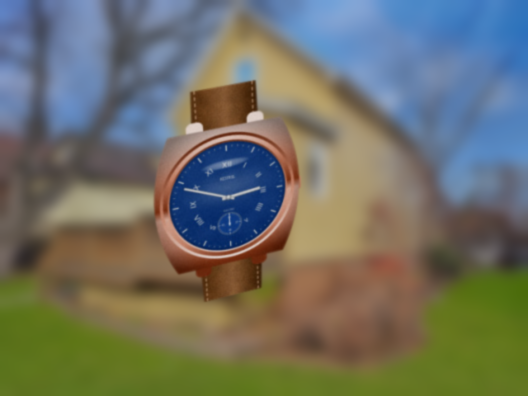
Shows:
2,49
